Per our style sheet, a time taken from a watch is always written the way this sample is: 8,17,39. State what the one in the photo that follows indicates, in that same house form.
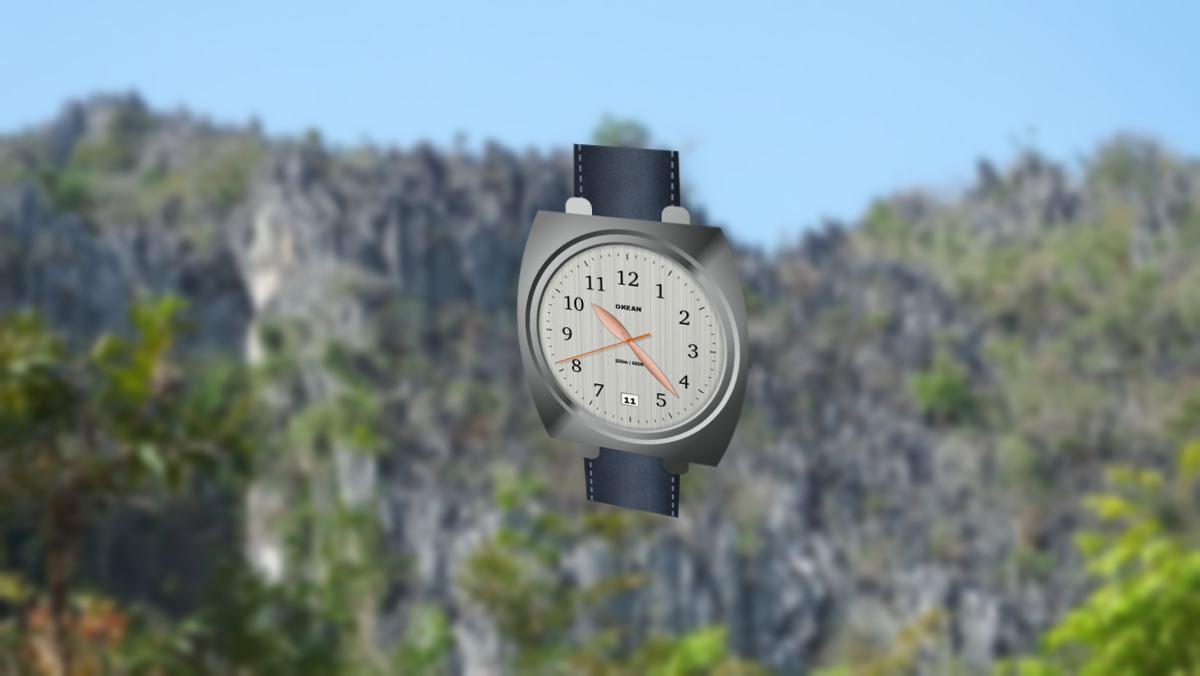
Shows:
10,22,41
